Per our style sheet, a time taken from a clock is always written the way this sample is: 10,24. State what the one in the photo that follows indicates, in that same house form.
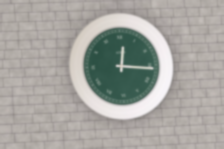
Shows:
12,16
